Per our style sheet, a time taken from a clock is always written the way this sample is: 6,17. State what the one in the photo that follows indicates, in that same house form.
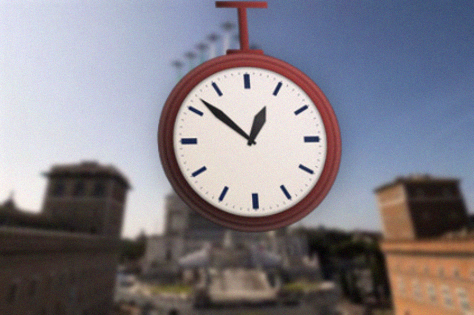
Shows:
12,52
